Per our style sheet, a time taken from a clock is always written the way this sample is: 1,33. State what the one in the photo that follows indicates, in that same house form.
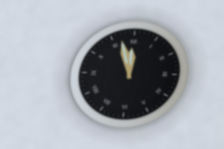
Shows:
11,57
